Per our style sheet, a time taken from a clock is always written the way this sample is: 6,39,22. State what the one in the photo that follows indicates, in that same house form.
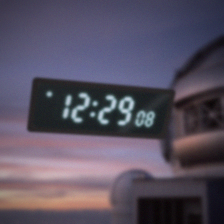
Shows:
12,29,08
